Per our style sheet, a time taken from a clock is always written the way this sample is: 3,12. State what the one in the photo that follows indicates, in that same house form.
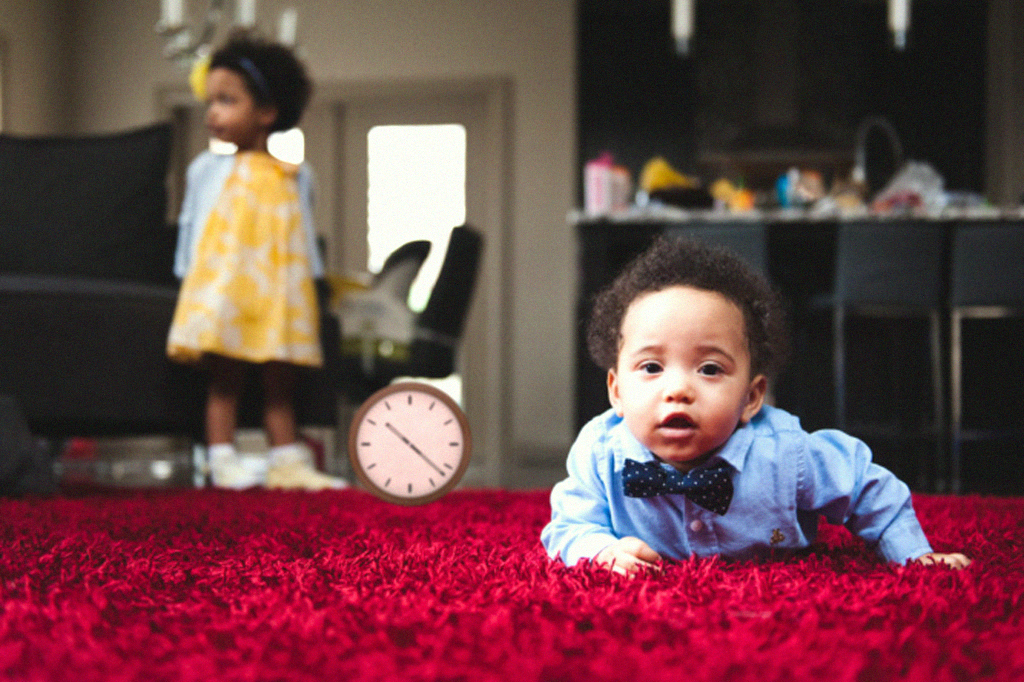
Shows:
10,22
